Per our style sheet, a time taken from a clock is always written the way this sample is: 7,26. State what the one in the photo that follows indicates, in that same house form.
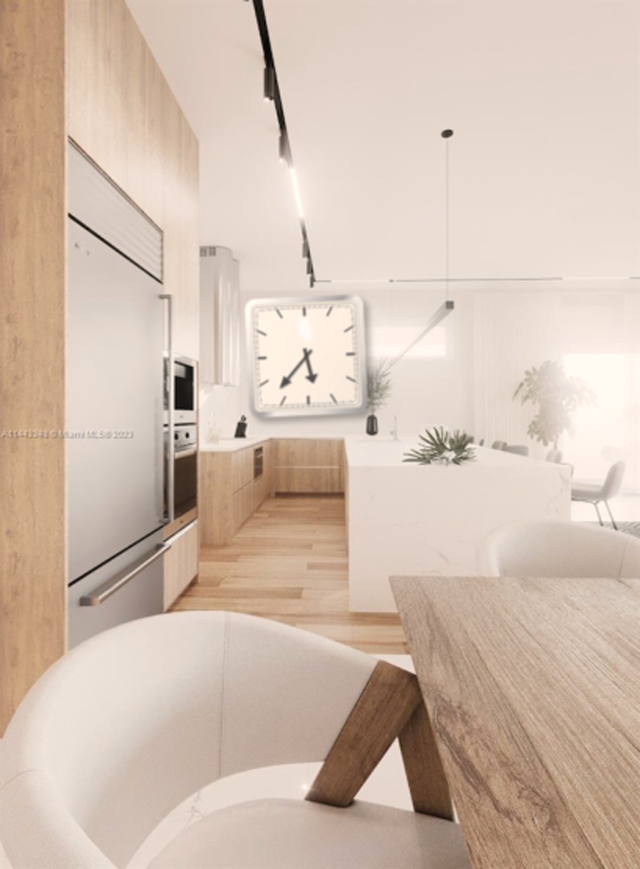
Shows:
5,37
